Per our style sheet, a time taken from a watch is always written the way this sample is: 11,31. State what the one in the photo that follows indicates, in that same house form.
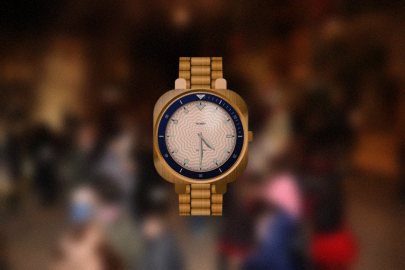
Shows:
4,30
